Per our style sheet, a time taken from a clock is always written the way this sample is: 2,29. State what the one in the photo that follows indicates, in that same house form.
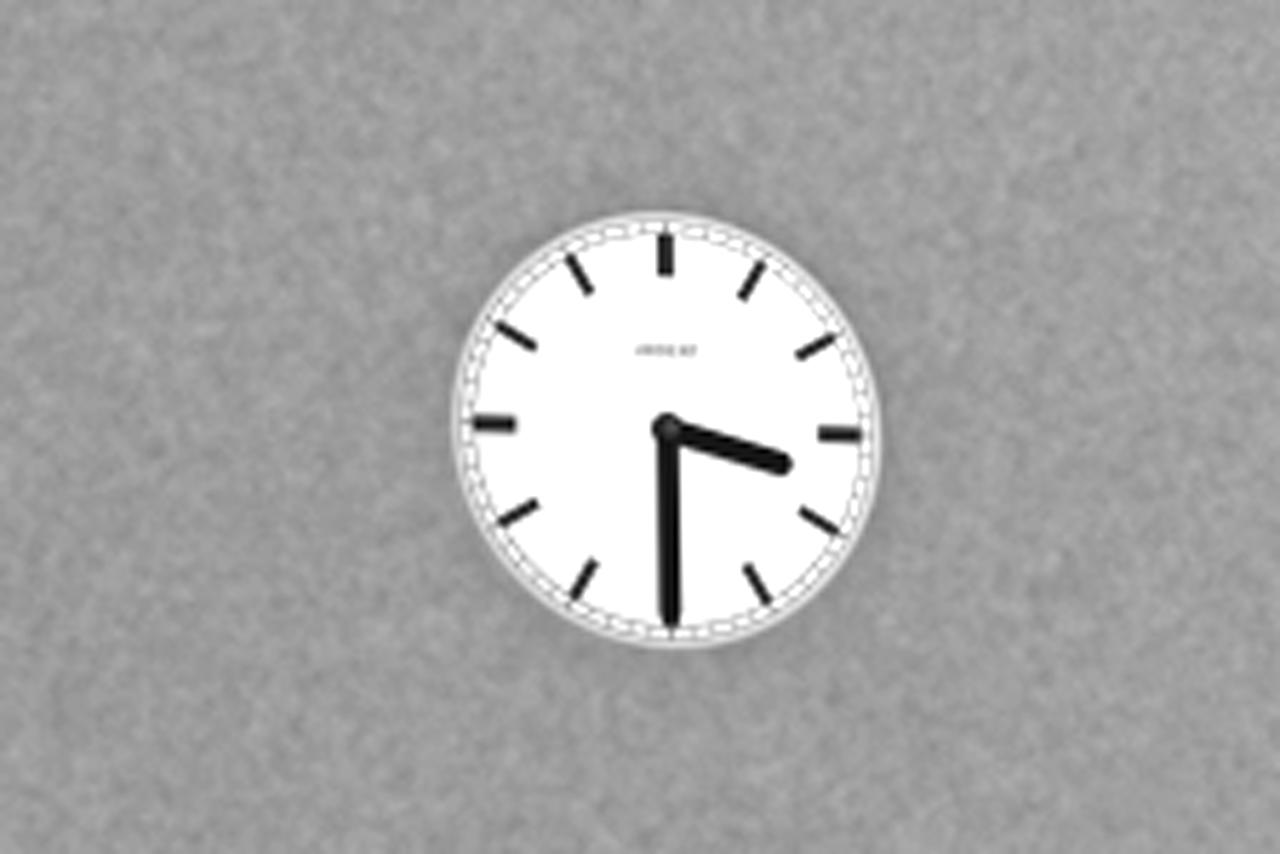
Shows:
3,30
